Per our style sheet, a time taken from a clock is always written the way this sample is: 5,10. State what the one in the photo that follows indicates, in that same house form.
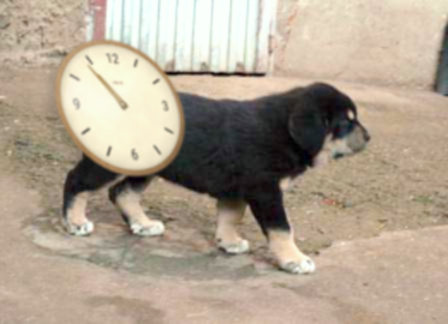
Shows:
10,54
